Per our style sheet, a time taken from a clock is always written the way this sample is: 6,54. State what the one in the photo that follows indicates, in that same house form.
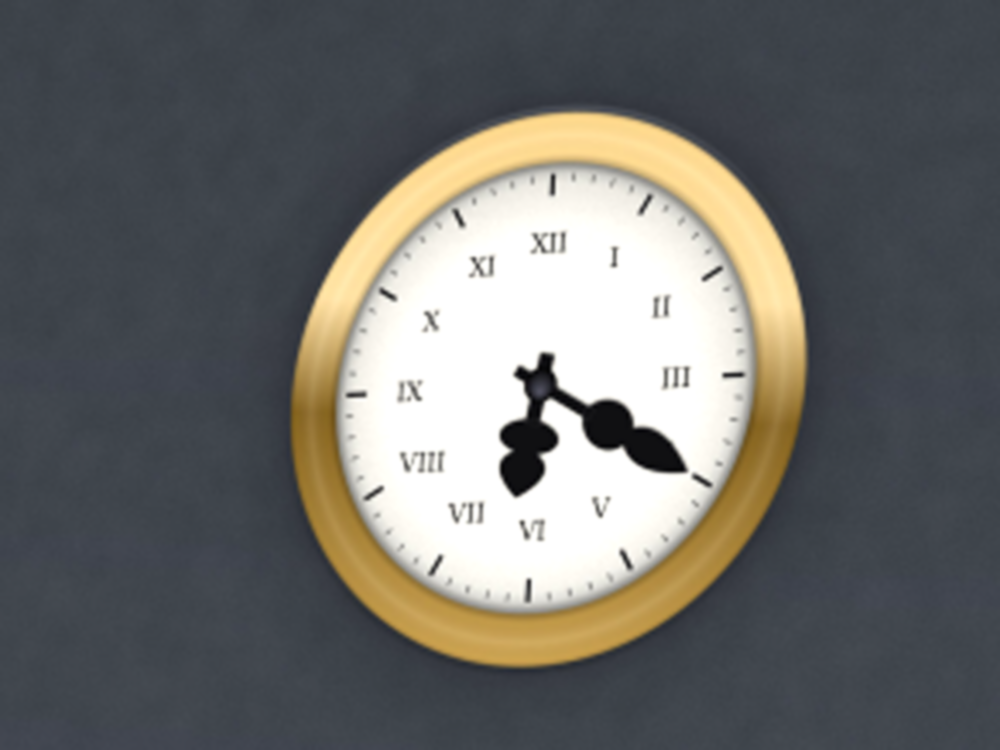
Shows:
6,20
